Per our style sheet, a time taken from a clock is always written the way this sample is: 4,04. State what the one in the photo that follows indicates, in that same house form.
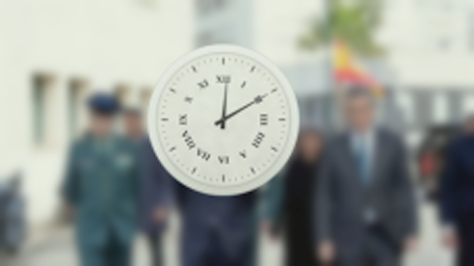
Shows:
12,10
